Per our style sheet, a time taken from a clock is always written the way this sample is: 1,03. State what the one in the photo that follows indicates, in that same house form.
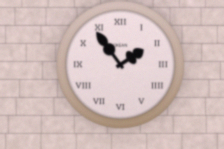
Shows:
1,54
